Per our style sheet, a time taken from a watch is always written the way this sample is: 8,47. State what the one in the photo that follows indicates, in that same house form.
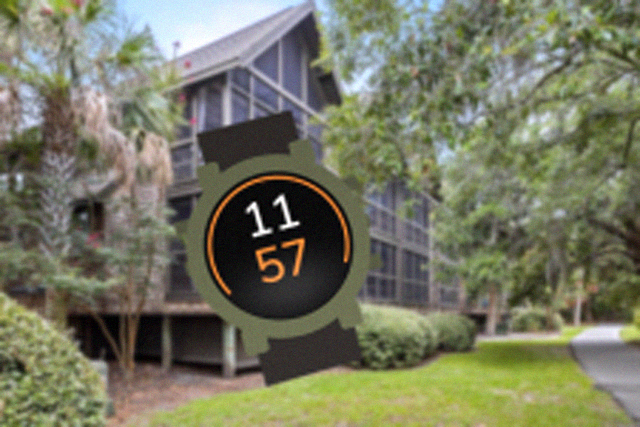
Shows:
11,57
